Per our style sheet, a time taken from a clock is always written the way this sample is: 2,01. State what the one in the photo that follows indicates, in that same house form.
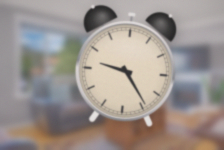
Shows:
9,24
